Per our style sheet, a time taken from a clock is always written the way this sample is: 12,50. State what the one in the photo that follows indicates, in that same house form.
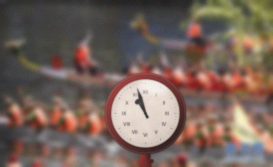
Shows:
10,57
